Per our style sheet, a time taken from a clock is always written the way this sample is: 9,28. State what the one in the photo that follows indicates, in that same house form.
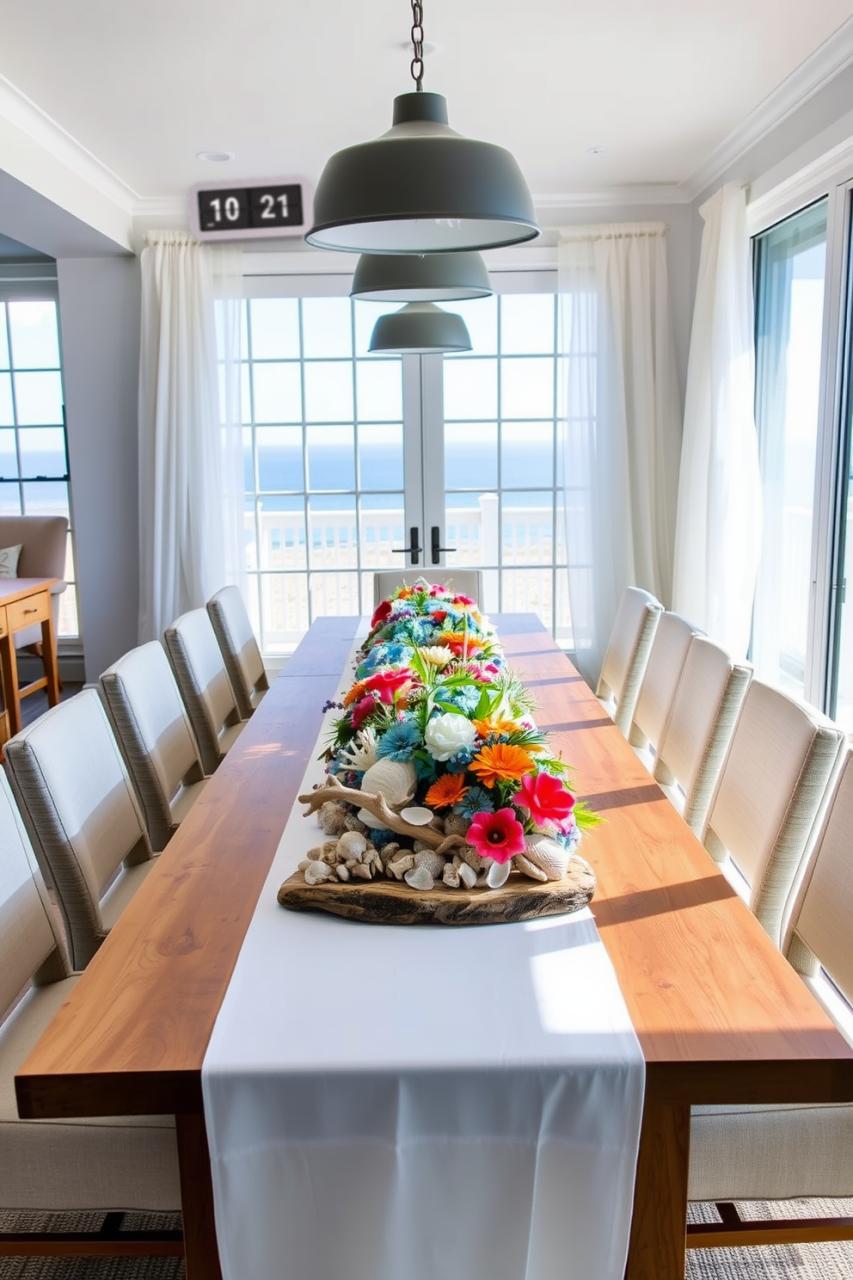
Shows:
10,21
